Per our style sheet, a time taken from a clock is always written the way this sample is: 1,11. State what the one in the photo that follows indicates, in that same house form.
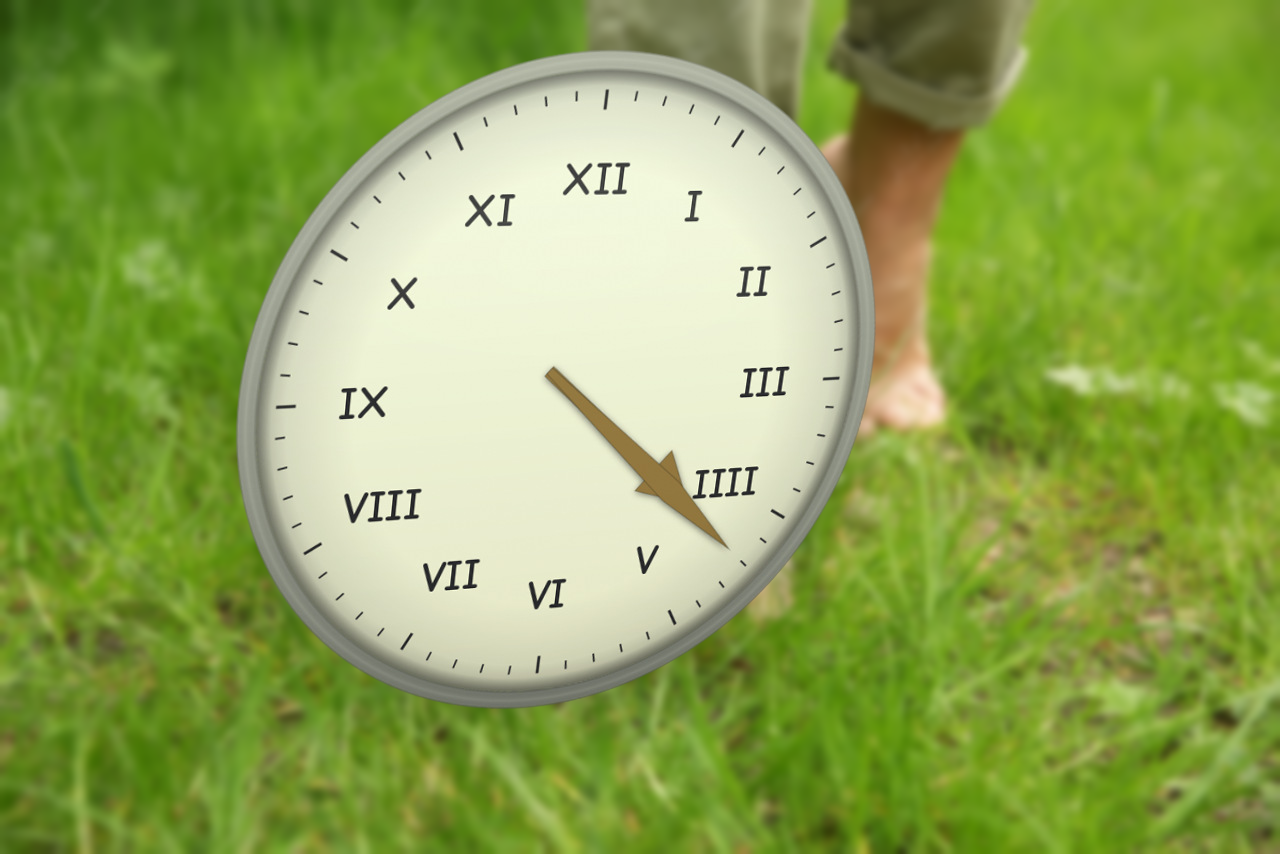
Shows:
4,22
